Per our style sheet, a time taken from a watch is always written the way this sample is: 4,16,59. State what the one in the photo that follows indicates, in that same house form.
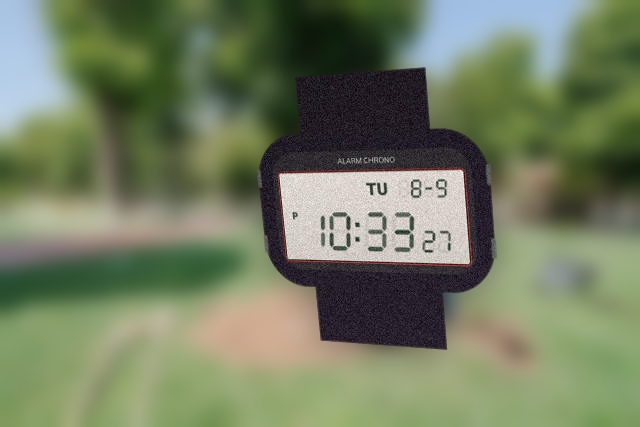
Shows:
10,33,27
